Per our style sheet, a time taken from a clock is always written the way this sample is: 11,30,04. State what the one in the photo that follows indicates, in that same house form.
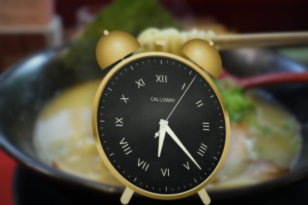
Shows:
6,23,06
